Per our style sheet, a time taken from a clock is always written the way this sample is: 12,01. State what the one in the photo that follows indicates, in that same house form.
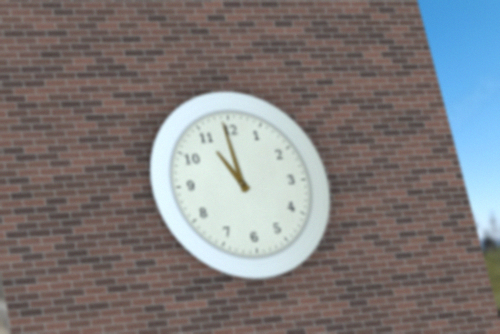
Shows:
10,59
